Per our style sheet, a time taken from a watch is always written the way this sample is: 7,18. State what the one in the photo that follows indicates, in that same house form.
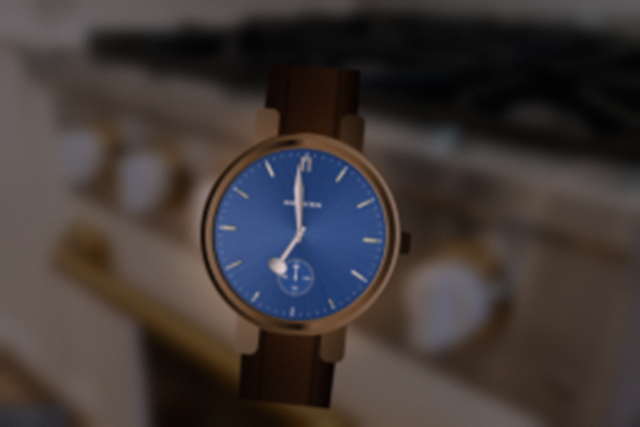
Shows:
6,59
